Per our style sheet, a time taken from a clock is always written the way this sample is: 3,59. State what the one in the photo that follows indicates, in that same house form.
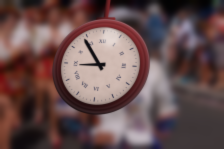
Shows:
8,54
